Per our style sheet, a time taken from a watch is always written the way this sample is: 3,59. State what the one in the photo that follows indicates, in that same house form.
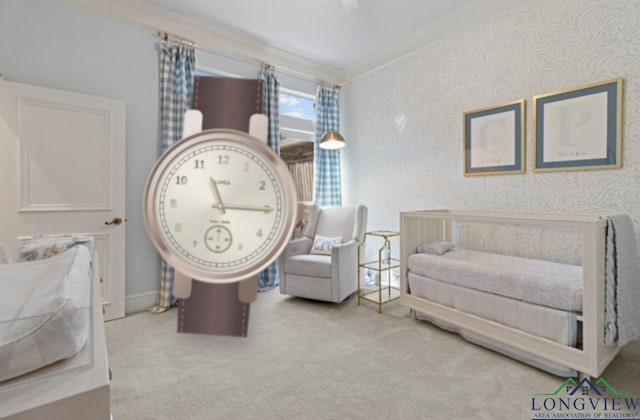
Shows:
11,15
